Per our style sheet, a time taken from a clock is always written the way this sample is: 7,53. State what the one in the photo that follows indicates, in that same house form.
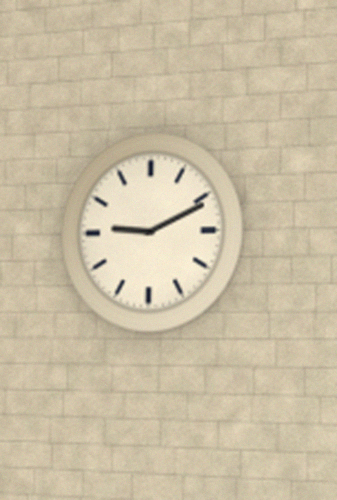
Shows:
9,11
